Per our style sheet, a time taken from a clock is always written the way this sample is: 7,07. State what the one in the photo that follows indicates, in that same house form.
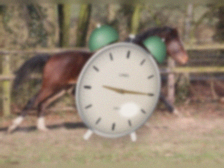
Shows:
9,15
